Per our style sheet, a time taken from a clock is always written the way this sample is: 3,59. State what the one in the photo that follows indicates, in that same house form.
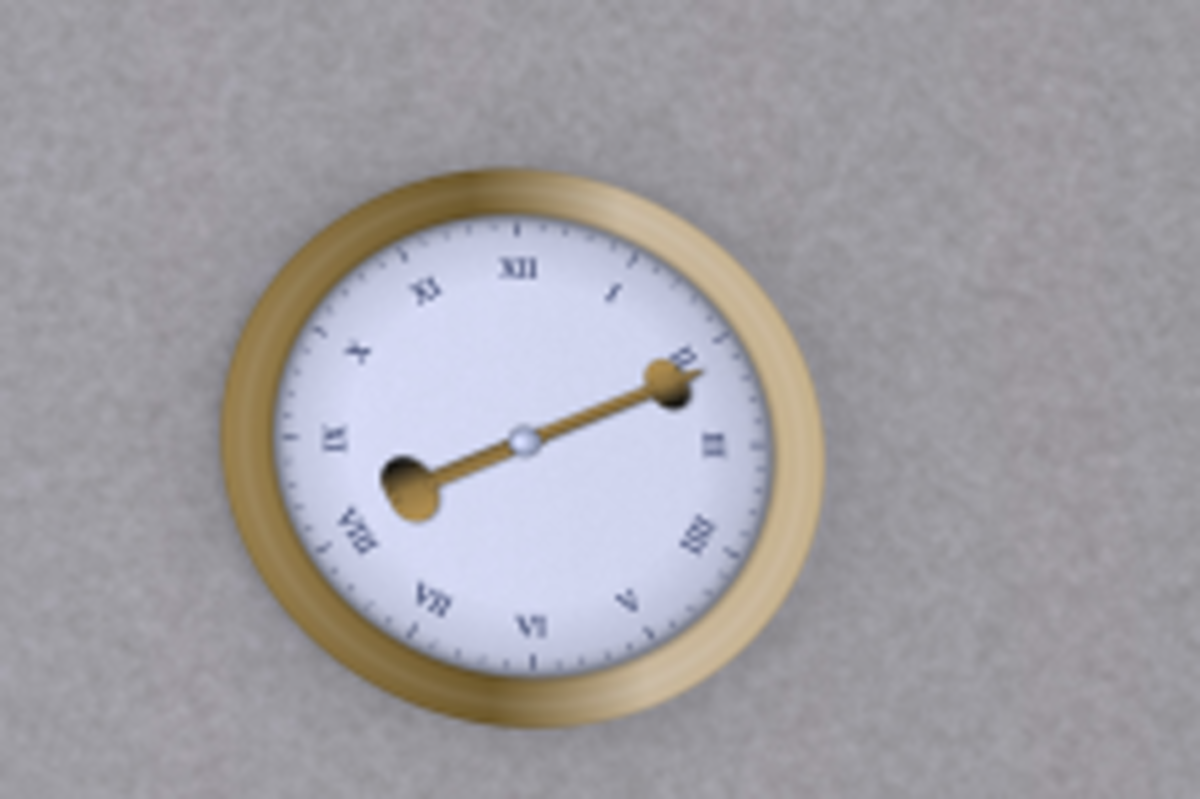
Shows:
8,11
